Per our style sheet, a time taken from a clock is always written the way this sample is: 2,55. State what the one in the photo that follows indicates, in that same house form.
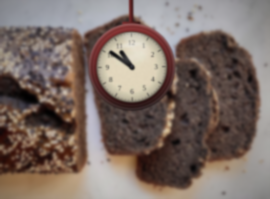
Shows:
10,51
